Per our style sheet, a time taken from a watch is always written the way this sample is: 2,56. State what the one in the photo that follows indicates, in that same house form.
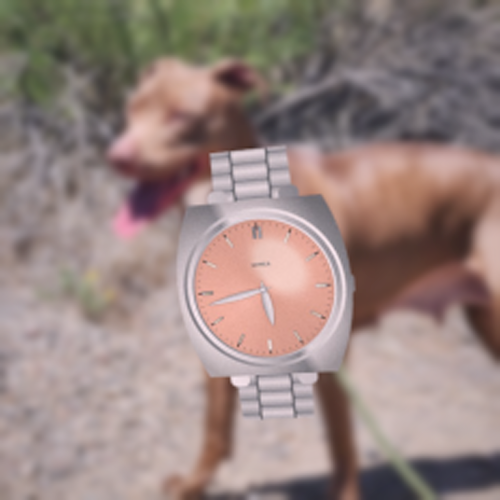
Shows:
5,43
